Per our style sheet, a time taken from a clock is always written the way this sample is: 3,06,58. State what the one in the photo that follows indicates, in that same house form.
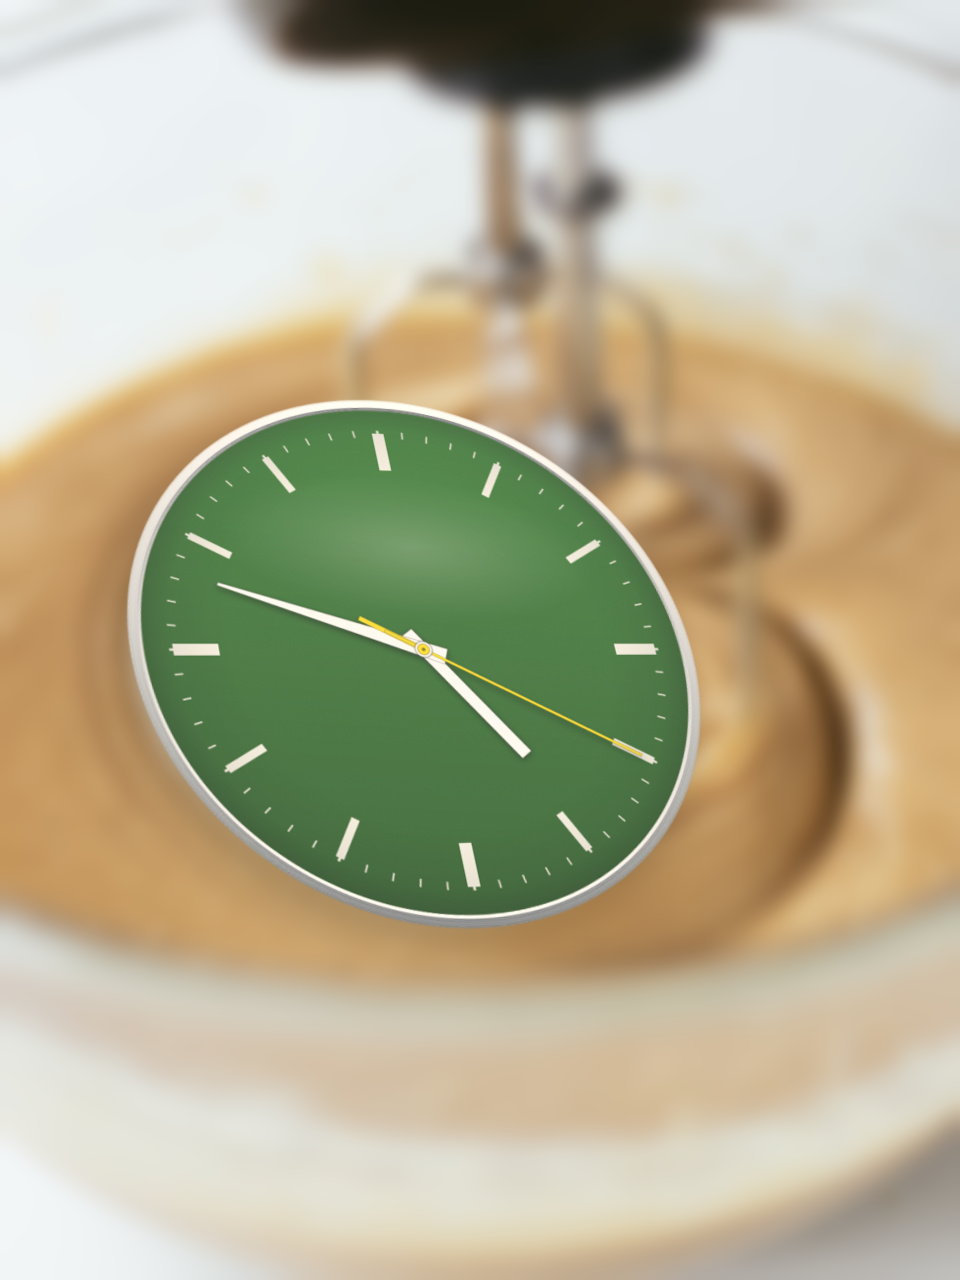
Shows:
4,48,20
